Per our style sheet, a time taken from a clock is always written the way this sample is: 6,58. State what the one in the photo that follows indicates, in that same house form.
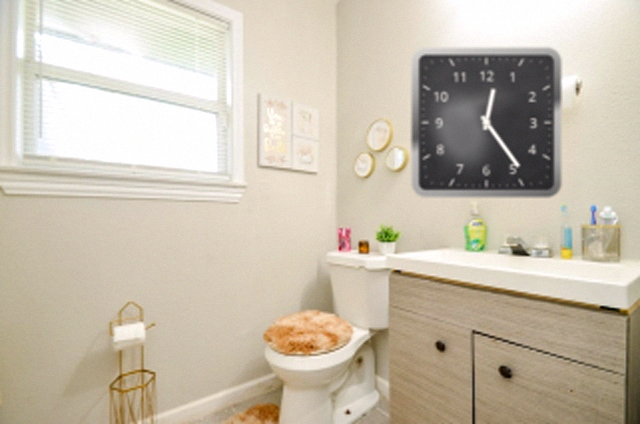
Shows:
12,24
